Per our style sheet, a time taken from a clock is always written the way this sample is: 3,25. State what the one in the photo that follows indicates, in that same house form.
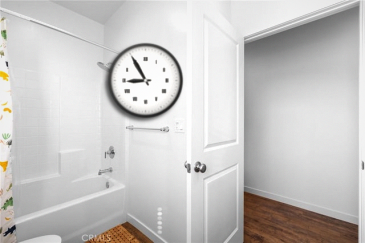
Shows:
8,55
